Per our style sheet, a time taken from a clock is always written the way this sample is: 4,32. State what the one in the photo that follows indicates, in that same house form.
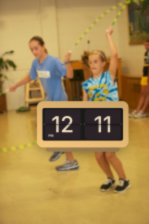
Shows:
12,11
